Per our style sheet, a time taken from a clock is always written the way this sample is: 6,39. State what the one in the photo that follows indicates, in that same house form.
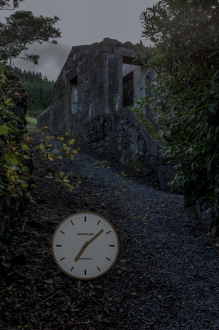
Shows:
7,08
